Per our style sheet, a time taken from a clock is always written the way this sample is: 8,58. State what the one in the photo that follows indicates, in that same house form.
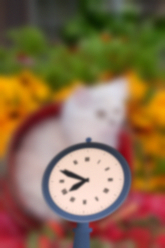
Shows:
7,49
